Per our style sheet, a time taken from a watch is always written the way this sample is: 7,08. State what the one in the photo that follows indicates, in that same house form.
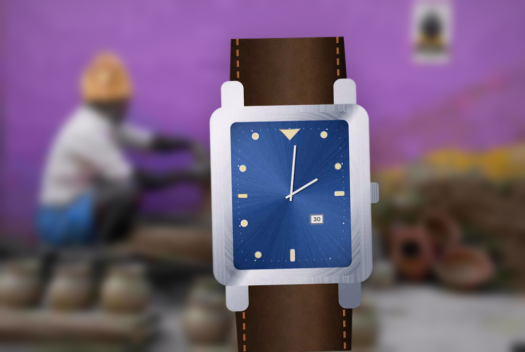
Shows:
2,01
